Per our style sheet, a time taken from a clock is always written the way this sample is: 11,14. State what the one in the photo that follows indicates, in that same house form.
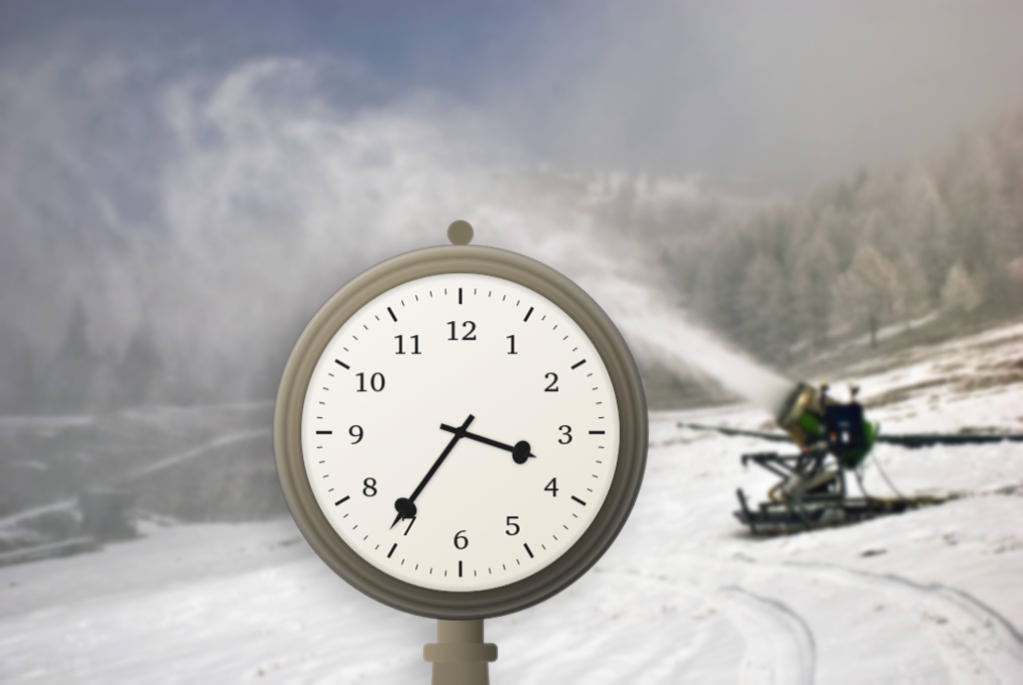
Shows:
3,36
